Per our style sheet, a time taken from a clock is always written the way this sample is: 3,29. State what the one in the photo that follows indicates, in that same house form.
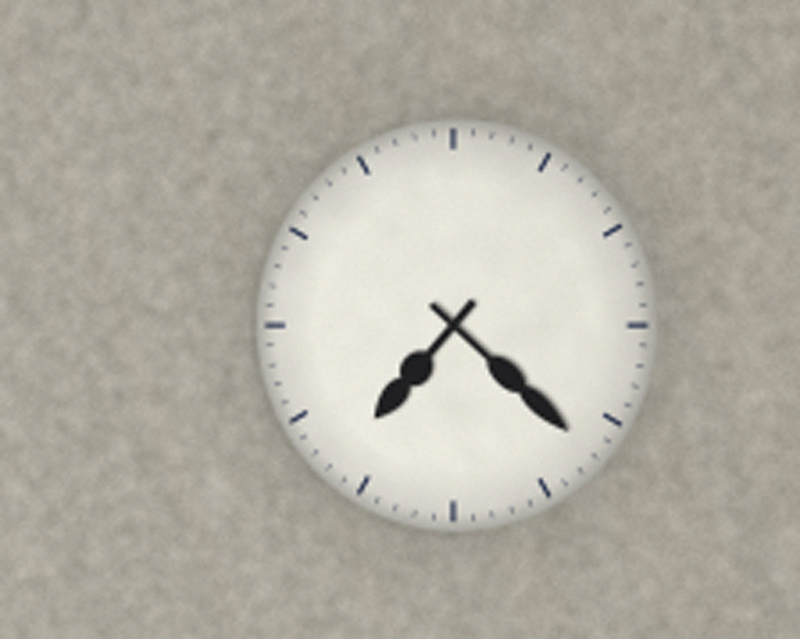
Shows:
7,22
